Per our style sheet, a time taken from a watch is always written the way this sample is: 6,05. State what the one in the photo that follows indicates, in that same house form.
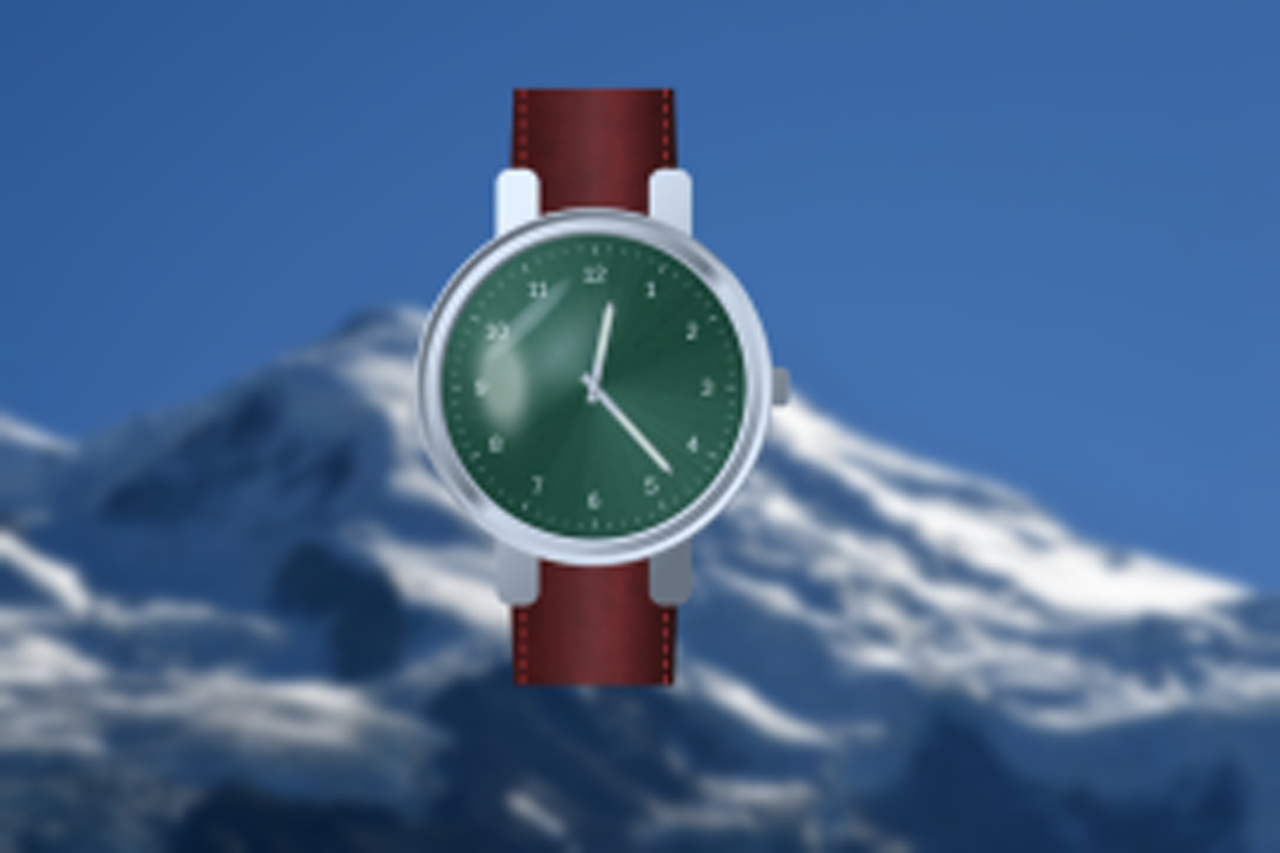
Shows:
12,23
